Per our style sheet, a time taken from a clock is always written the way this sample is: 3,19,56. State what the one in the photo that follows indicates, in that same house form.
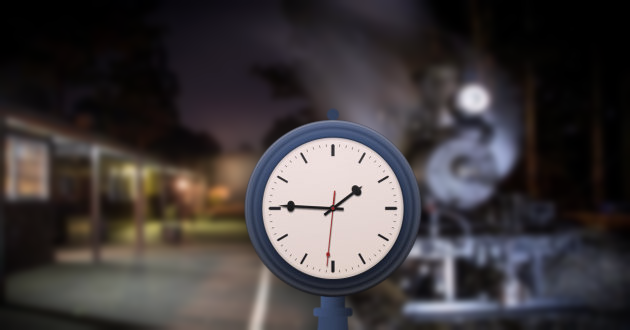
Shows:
1,45,31
